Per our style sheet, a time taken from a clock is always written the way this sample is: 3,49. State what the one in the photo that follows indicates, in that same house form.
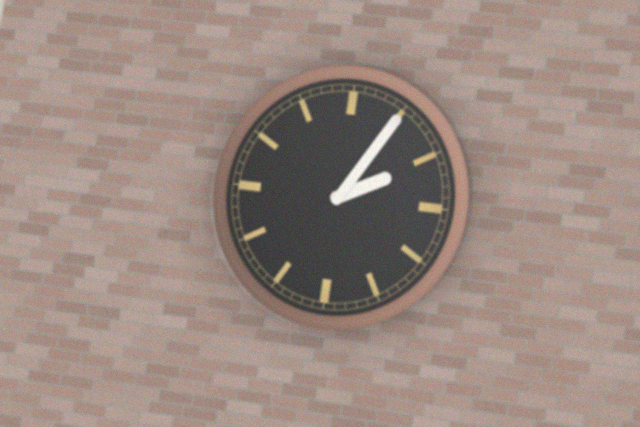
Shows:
2,05
